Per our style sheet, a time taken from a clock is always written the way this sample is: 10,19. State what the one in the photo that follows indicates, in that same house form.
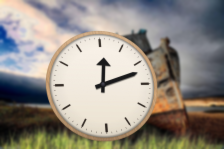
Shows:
12,12
